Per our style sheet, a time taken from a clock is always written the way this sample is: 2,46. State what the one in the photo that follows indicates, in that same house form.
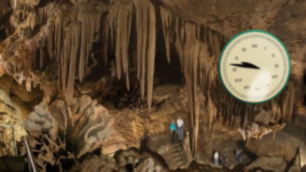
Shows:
9,47
